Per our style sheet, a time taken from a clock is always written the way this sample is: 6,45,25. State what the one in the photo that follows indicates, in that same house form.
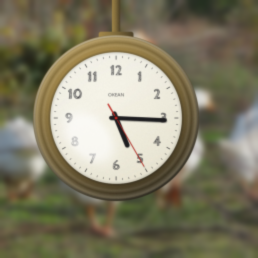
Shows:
5,15,25
